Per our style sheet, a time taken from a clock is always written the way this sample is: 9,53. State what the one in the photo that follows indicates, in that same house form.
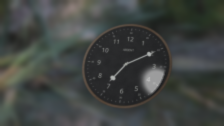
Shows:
7,10
